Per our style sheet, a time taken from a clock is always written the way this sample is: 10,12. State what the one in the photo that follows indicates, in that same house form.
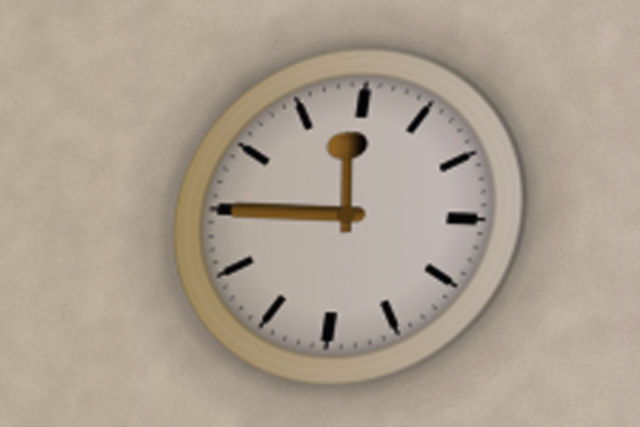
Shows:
11,45
